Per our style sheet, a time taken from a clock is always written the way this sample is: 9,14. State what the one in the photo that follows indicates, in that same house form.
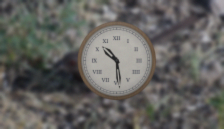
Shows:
10,29
